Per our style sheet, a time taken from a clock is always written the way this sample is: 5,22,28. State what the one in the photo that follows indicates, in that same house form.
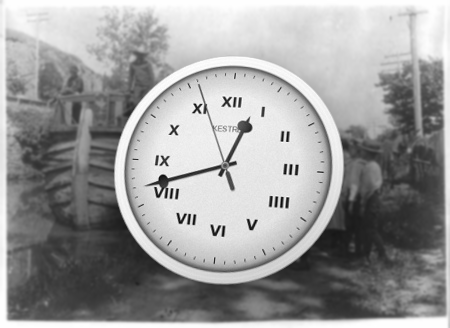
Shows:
12,41,56
